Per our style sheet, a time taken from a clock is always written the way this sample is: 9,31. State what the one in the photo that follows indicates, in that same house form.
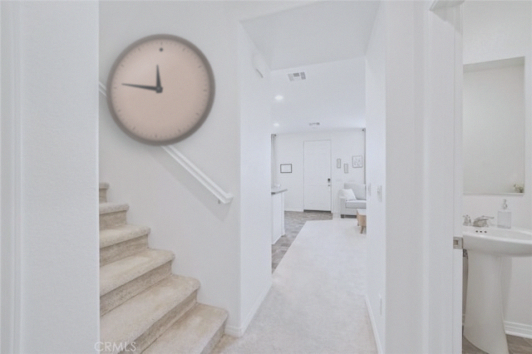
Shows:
11,46
